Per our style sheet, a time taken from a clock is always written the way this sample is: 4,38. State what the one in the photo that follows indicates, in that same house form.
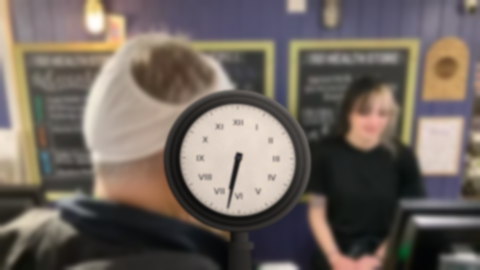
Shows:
6,32
